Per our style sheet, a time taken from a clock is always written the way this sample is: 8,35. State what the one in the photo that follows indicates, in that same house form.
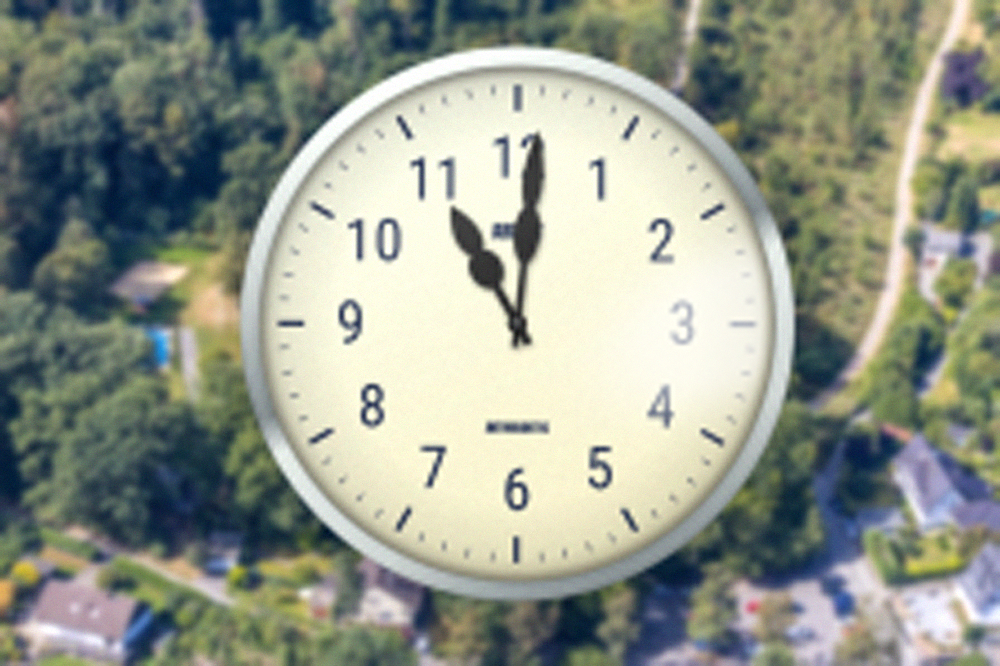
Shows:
11,01
